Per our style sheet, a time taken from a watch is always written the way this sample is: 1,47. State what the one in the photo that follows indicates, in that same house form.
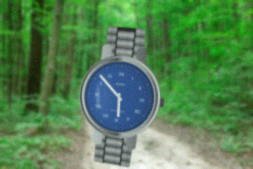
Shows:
5,52
